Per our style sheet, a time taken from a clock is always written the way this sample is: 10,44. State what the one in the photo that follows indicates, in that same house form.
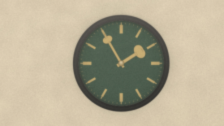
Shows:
1,55
